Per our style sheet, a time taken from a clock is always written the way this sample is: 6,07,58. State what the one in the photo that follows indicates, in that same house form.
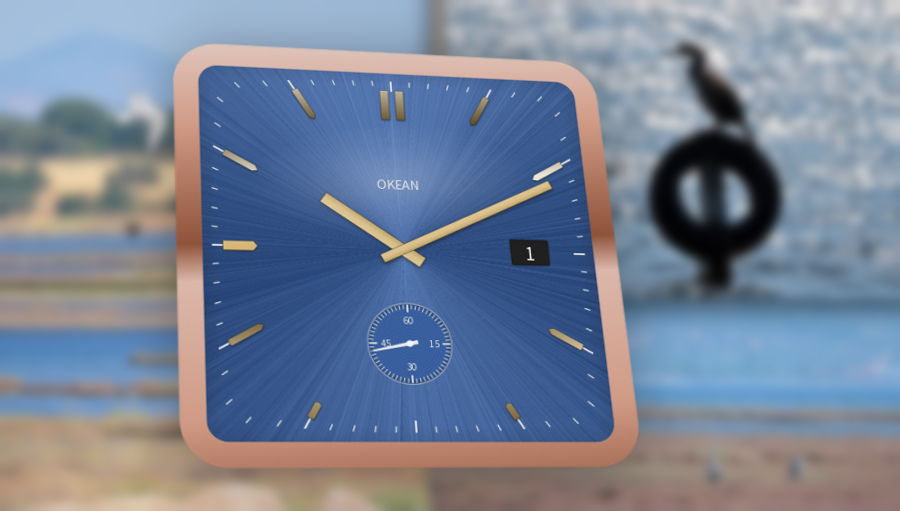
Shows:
10,10,43
